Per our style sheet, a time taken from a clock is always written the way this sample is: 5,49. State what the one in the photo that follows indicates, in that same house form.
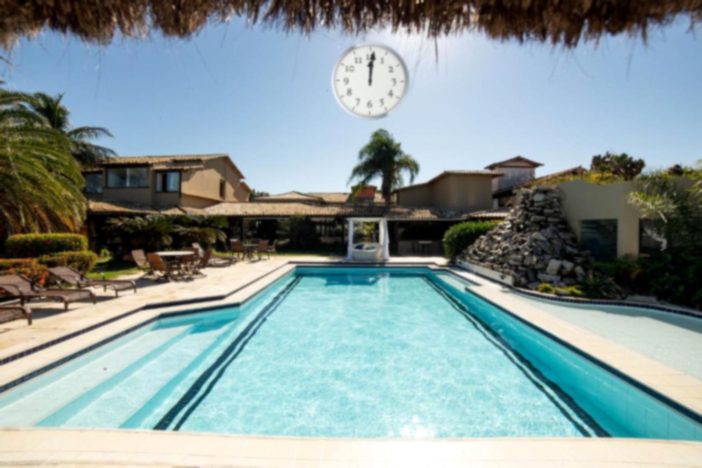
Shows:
12,01
